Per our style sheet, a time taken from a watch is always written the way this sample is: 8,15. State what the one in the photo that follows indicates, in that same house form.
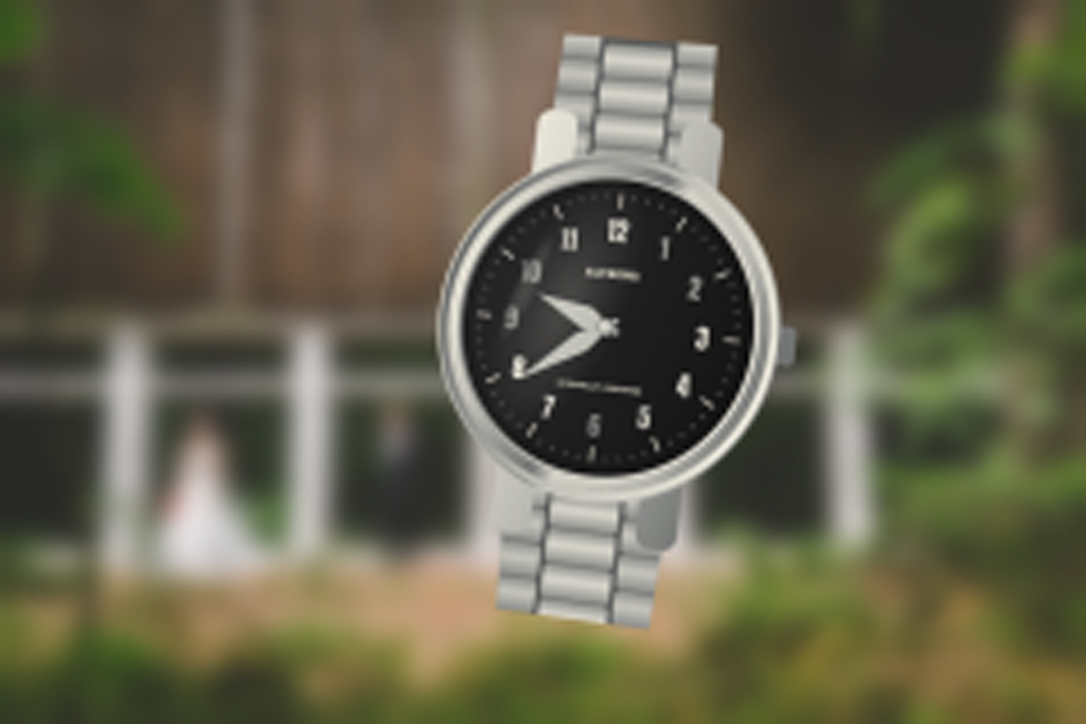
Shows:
9,39
